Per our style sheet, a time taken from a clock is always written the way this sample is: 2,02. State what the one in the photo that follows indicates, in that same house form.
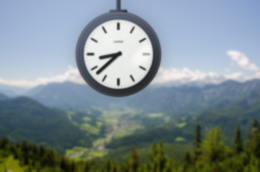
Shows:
8,38
